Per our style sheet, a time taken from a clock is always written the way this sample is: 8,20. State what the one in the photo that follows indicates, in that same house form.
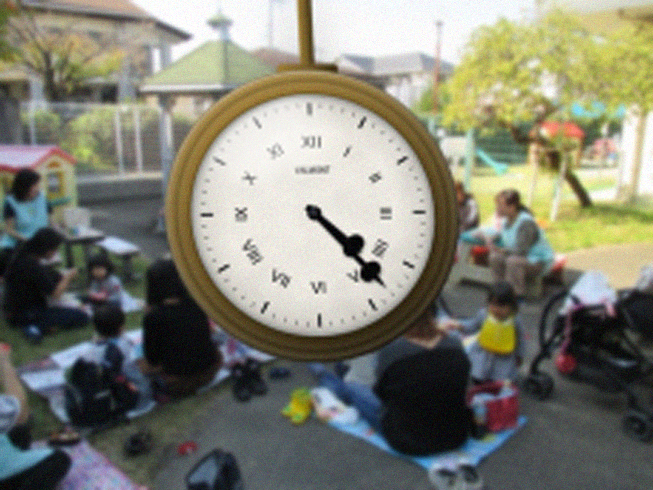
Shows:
4,23
